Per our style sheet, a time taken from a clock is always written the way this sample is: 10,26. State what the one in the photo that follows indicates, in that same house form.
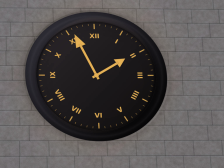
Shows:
1,56
